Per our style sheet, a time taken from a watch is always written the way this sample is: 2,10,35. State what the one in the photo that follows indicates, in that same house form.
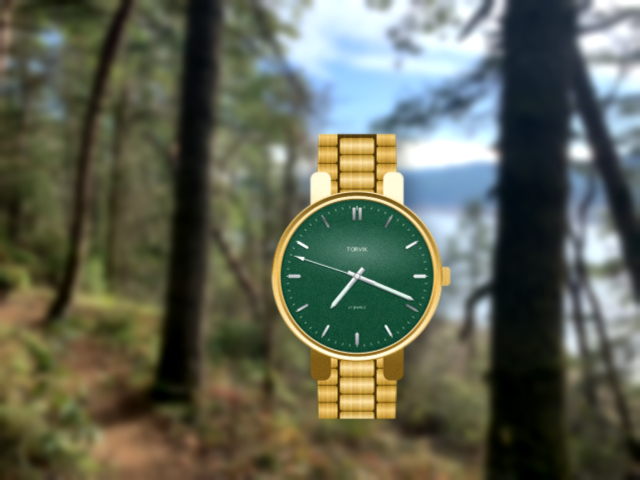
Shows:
7,18,48
